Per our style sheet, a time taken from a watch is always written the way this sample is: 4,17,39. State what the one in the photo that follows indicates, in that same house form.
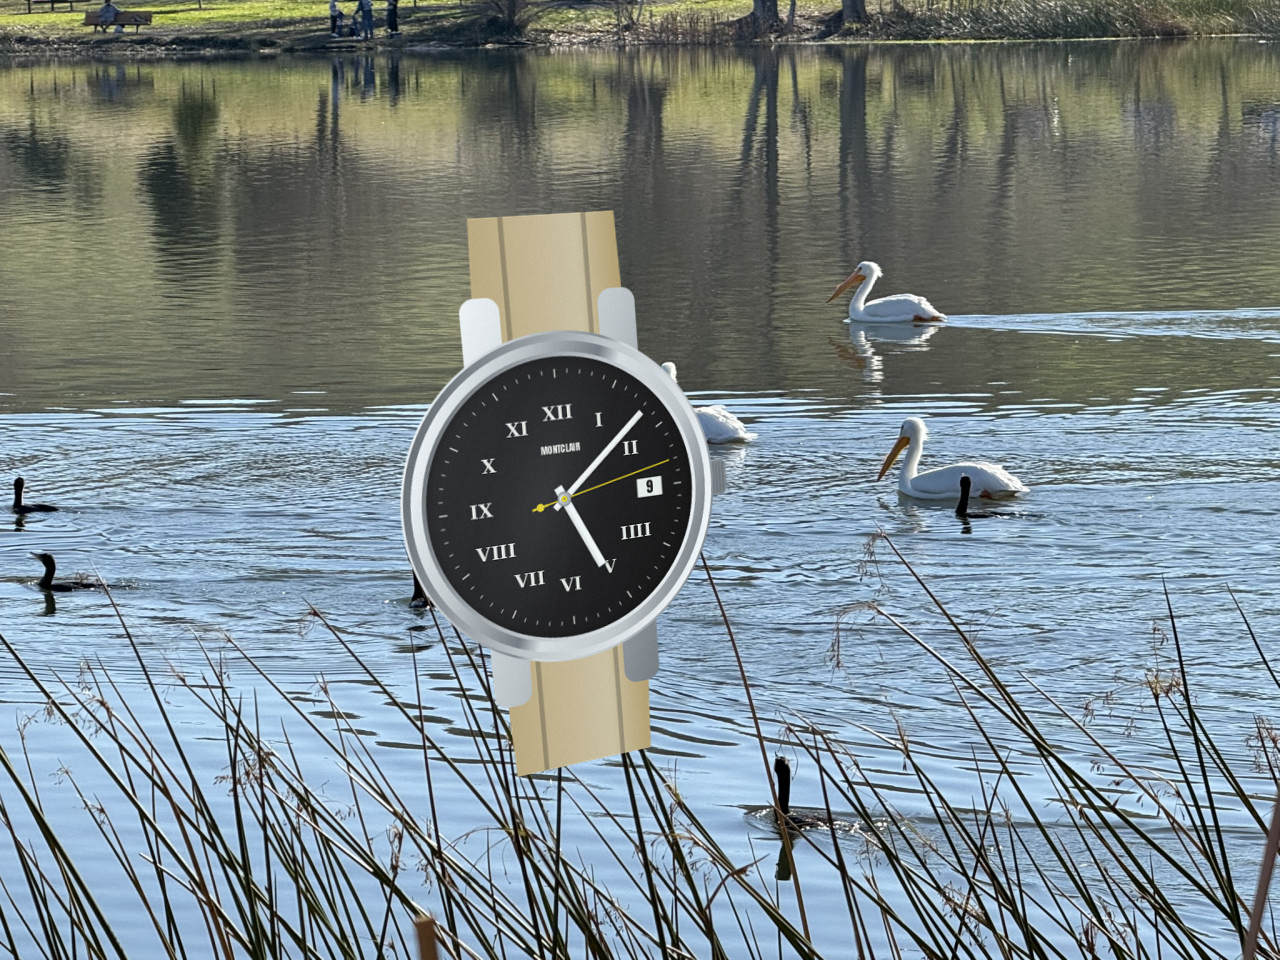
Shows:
5,08,13
